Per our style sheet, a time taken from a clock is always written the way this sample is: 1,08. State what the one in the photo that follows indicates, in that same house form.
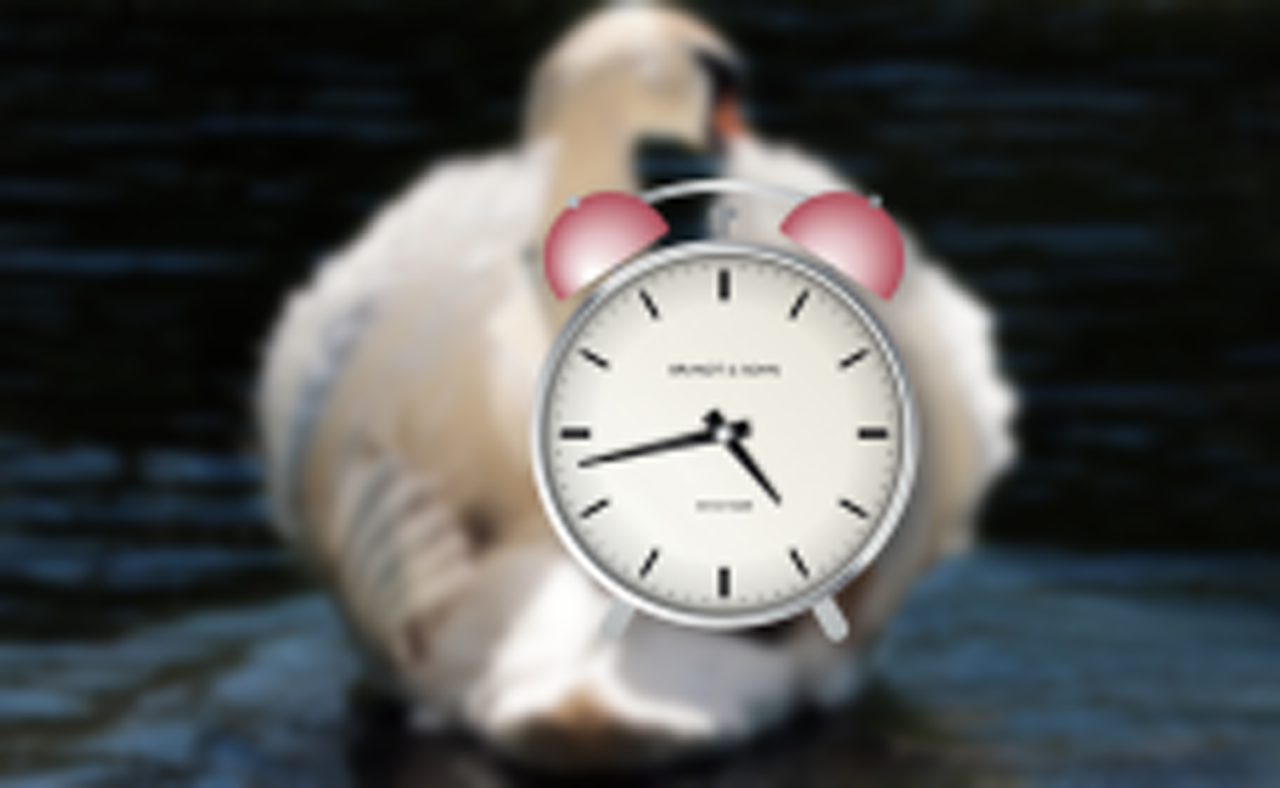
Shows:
4,43
